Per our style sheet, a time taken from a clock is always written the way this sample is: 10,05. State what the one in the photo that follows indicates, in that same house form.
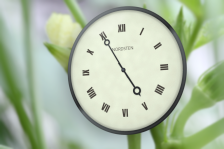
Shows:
4,55
